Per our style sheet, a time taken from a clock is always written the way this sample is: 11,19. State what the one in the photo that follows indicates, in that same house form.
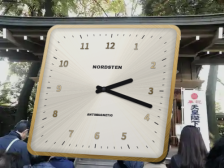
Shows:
2,18
